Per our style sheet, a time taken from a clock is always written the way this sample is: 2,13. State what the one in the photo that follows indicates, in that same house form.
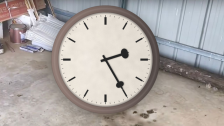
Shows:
2,25
